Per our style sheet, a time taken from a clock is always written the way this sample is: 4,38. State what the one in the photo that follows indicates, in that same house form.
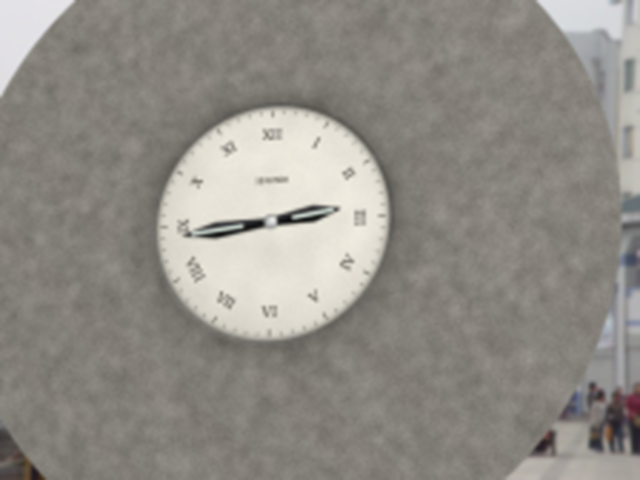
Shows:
2,44
